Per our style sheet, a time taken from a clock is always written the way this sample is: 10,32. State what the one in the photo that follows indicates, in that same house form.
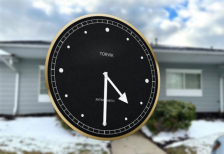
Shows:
4,30
